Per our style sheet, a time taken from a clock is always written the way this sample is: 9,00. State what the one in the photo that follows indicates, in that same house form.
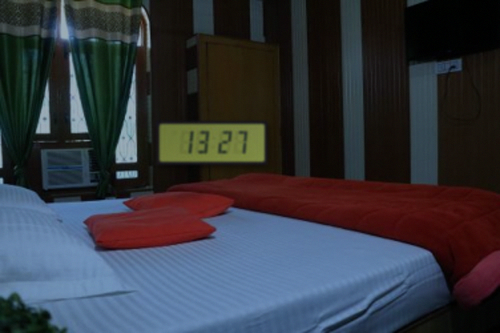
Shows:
13,27
